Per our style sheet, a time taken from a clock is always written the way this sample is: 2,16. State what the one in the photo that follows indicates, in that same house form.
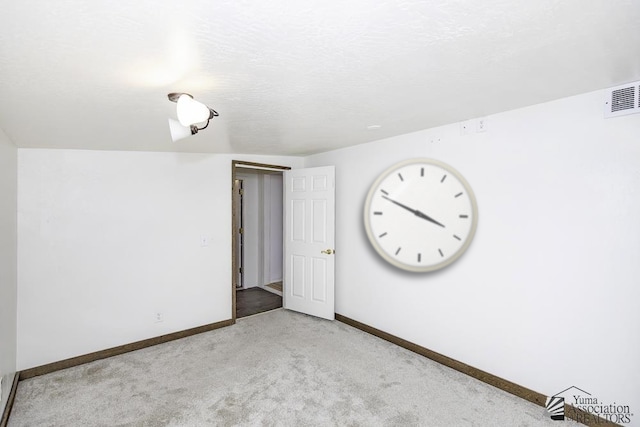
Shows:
3,49
